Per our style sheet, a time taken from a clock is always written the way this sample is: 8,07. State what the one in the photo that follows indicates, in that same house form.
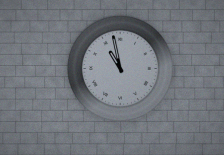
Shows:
10,58
